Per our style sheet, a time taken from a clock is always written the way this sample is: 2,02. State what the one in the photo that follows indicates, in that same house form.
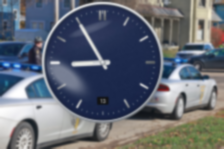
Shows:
8,55
